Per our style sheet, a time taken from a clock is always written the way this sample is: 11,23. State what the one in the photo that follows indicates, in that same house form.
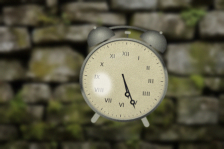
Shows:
5,26
